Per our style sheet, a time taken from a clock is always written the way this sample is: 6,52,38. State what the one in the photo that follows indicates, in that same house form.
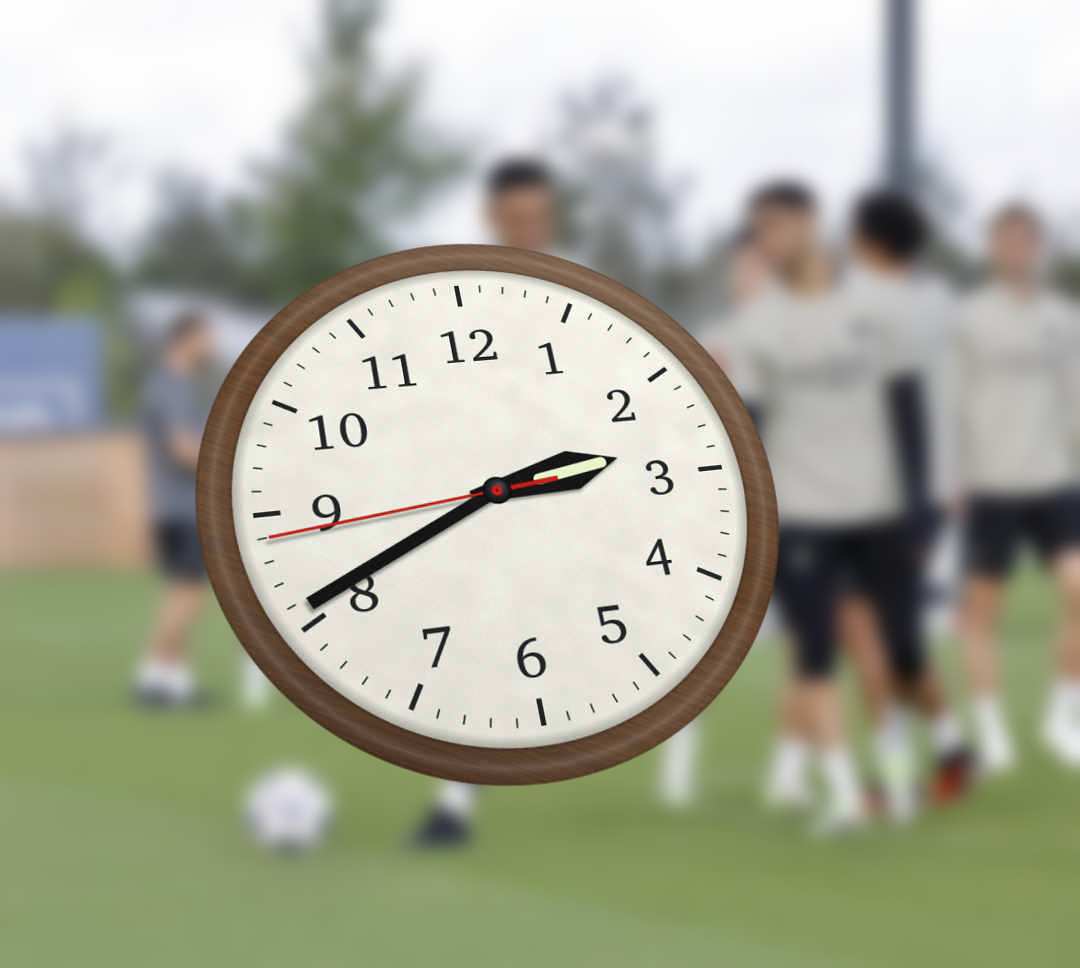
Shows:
2,40,44
